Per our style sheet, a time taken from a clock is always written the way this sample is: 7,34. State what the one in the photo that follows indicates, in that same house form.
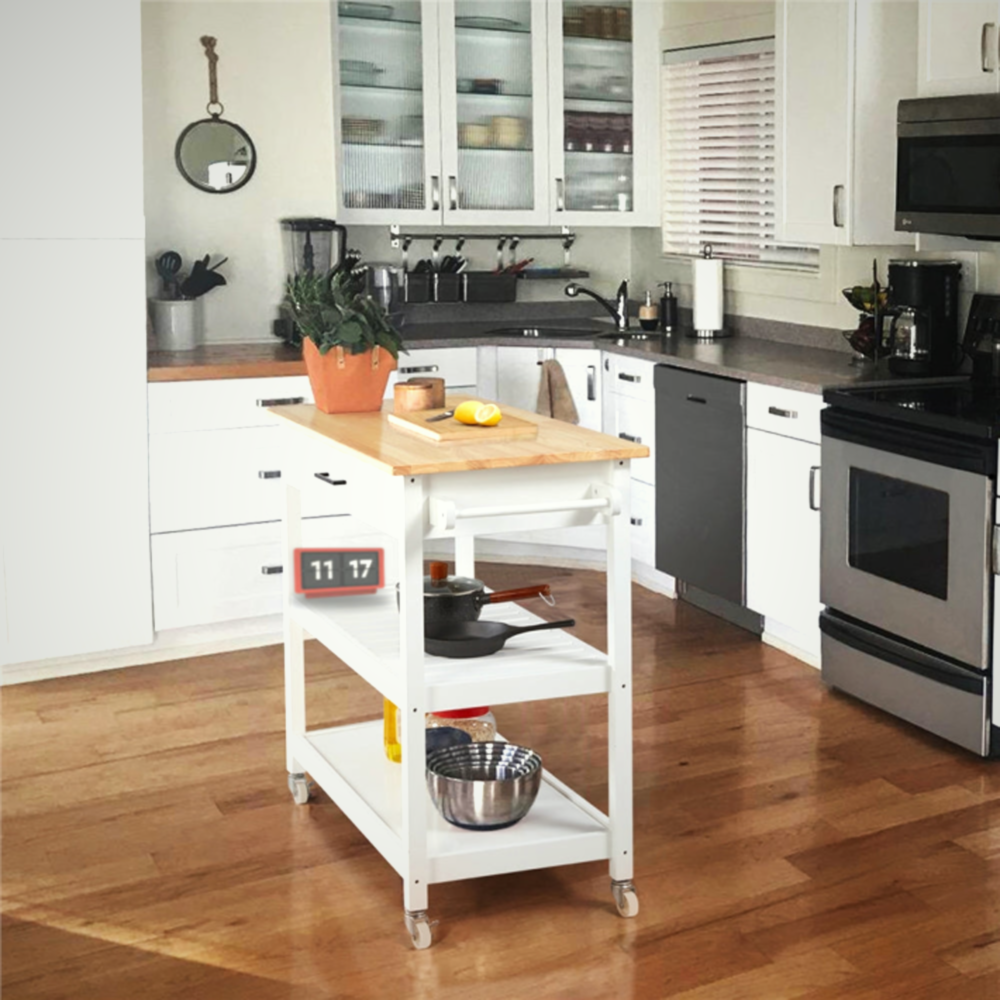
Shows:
11,17
